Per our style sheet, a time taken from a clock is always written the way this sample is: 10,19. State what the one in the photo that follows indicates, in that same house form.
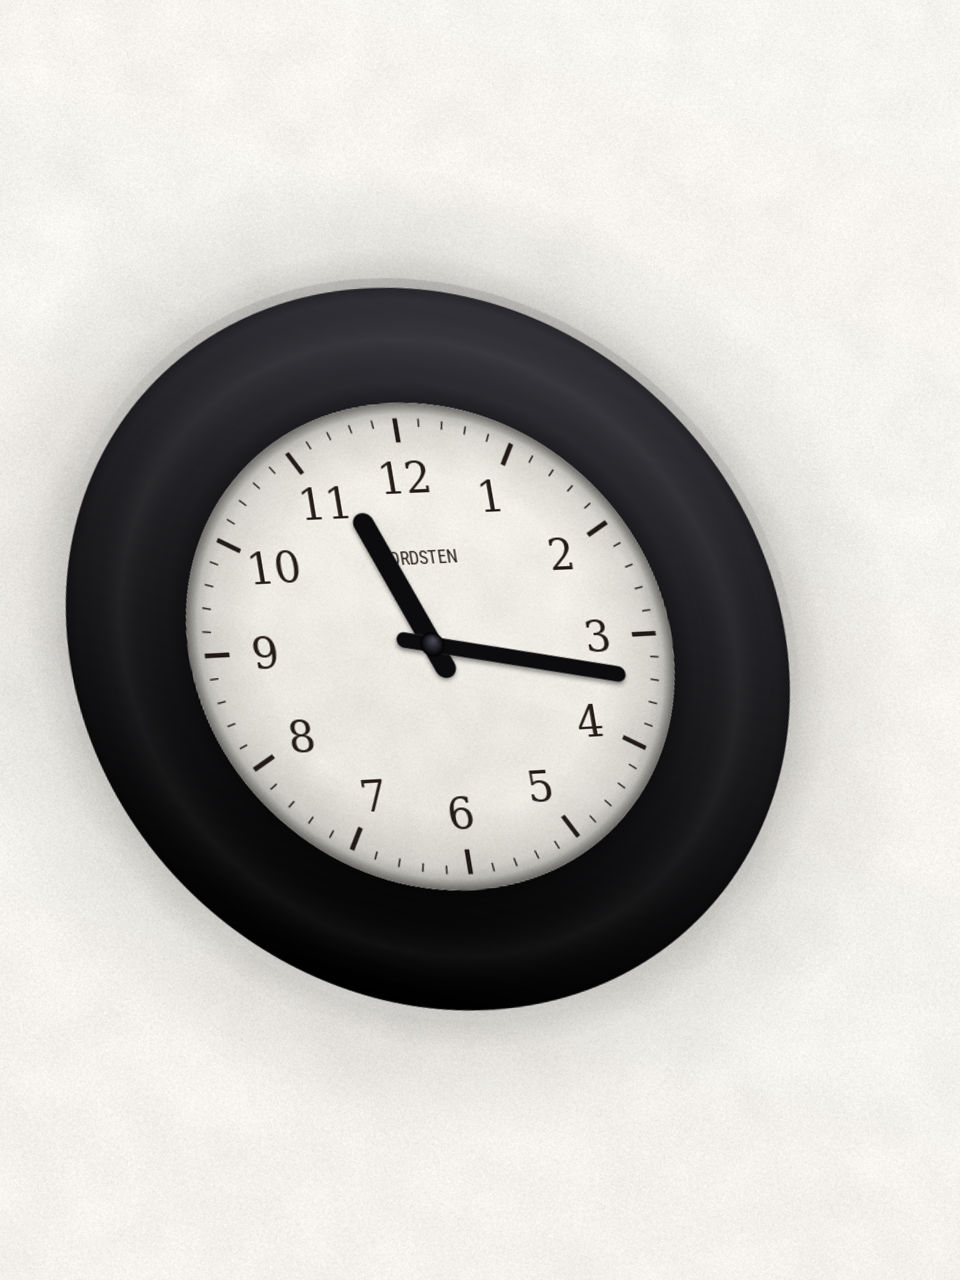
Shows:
11,17
